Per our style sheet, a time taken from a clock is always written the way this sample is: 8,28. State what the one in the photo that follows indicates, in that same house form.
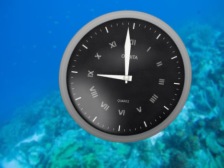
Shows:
8,59
